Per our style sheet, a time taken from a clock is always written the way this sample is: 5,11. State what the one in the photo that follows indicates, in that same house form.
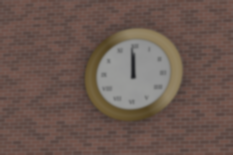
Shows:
11,59
